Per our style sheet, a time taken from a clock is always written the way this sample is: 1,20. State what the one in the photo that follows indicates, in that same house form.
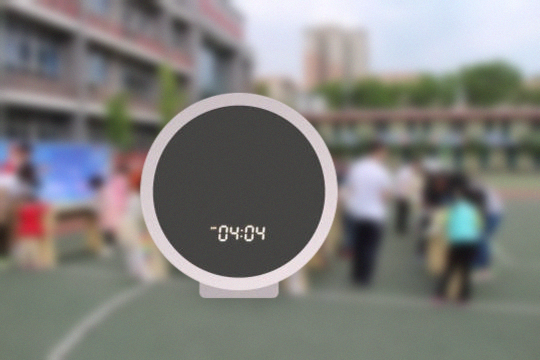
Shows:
4,04
